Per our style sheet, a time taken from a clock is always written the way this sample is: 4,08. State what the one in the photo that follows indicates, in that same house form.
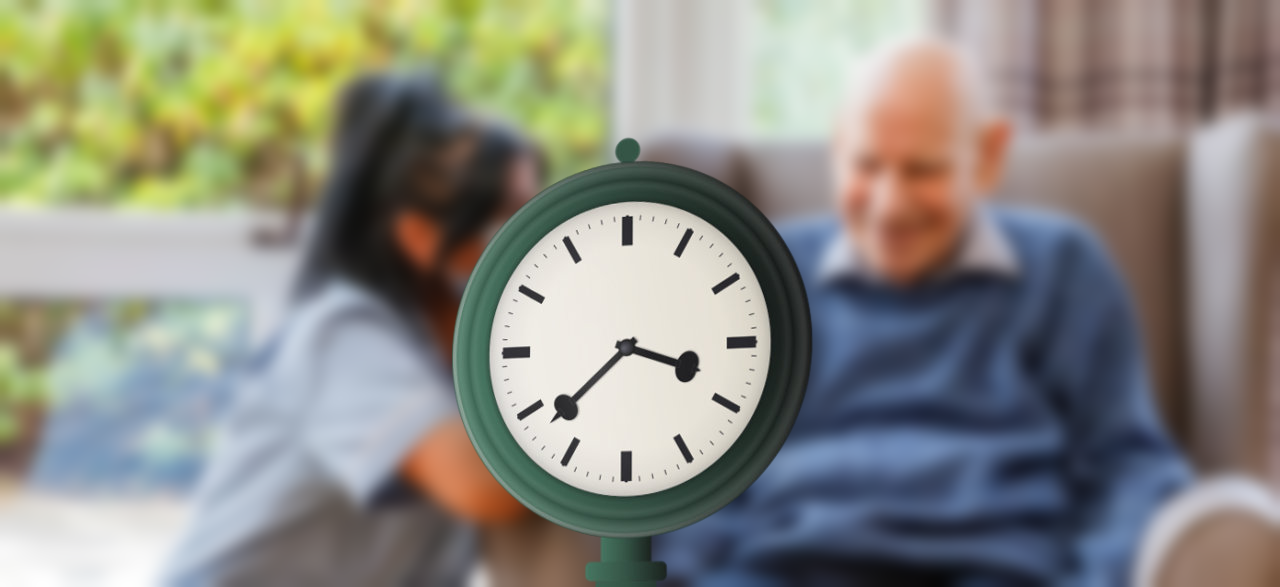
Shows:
3,38
